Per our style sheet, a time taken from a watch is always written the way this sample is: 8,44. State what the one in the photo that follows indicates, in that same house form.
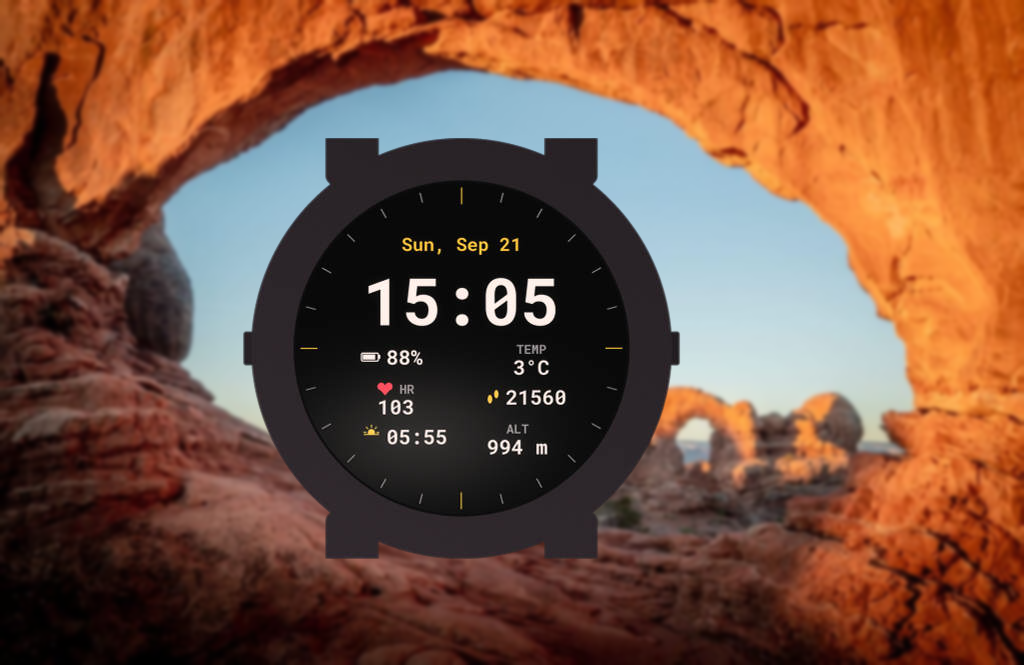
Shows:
15,05
